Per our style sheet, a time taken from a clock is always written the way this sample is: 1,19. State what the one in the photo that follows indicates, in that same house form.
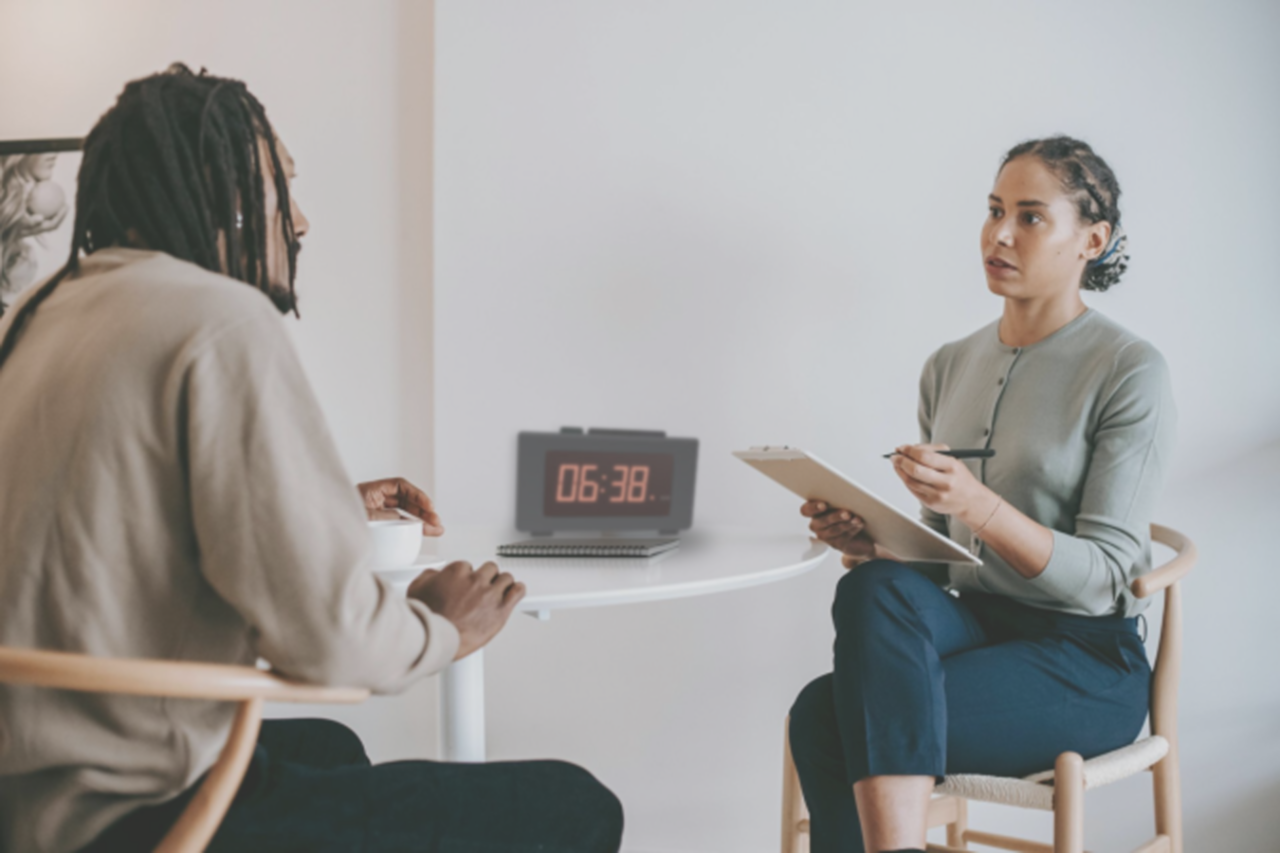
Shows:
6,38
